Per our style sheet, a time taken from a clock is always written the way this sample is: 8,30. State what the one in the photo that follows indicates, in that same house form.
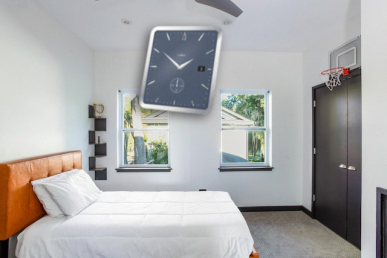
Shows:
1,51
